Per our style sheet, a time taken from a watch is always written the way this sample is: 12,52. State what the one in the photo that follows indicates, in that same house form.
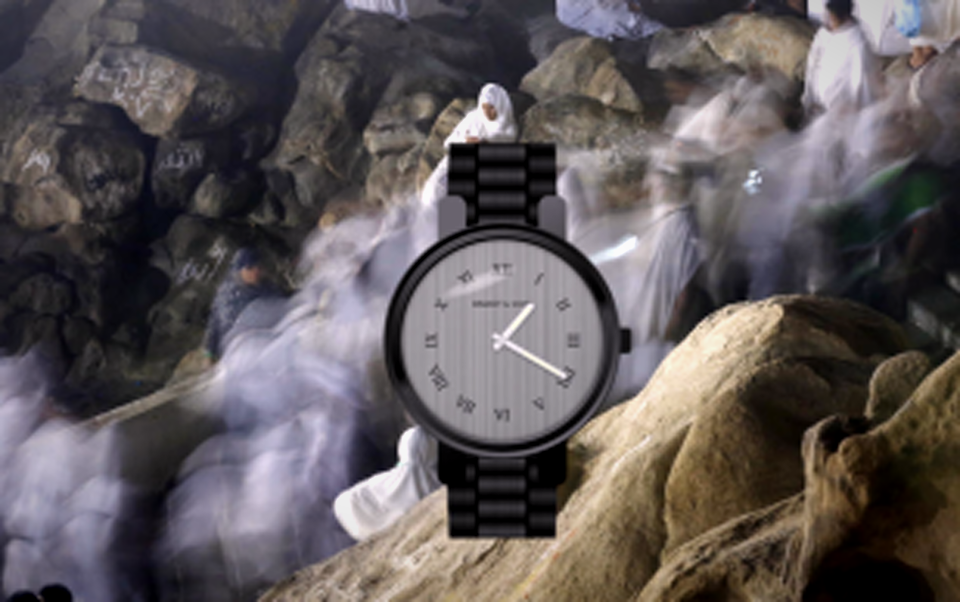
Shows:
1,20
